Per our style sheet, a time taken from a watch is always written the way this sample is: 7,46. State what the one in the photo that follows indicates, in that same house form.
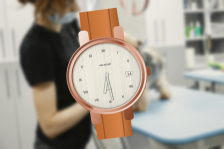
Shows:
6,29
